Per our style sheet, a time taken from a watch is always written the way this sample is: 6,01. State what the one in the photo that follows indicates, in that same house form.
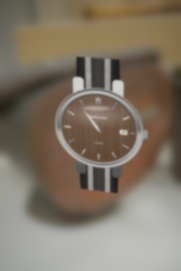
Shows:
10,54
